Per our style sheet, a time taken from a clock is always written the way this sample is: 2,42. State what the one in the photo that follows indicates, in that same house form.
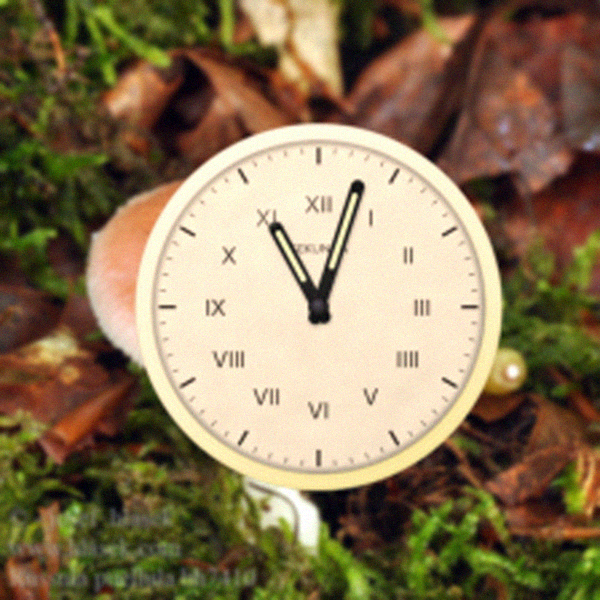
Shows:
11,03
